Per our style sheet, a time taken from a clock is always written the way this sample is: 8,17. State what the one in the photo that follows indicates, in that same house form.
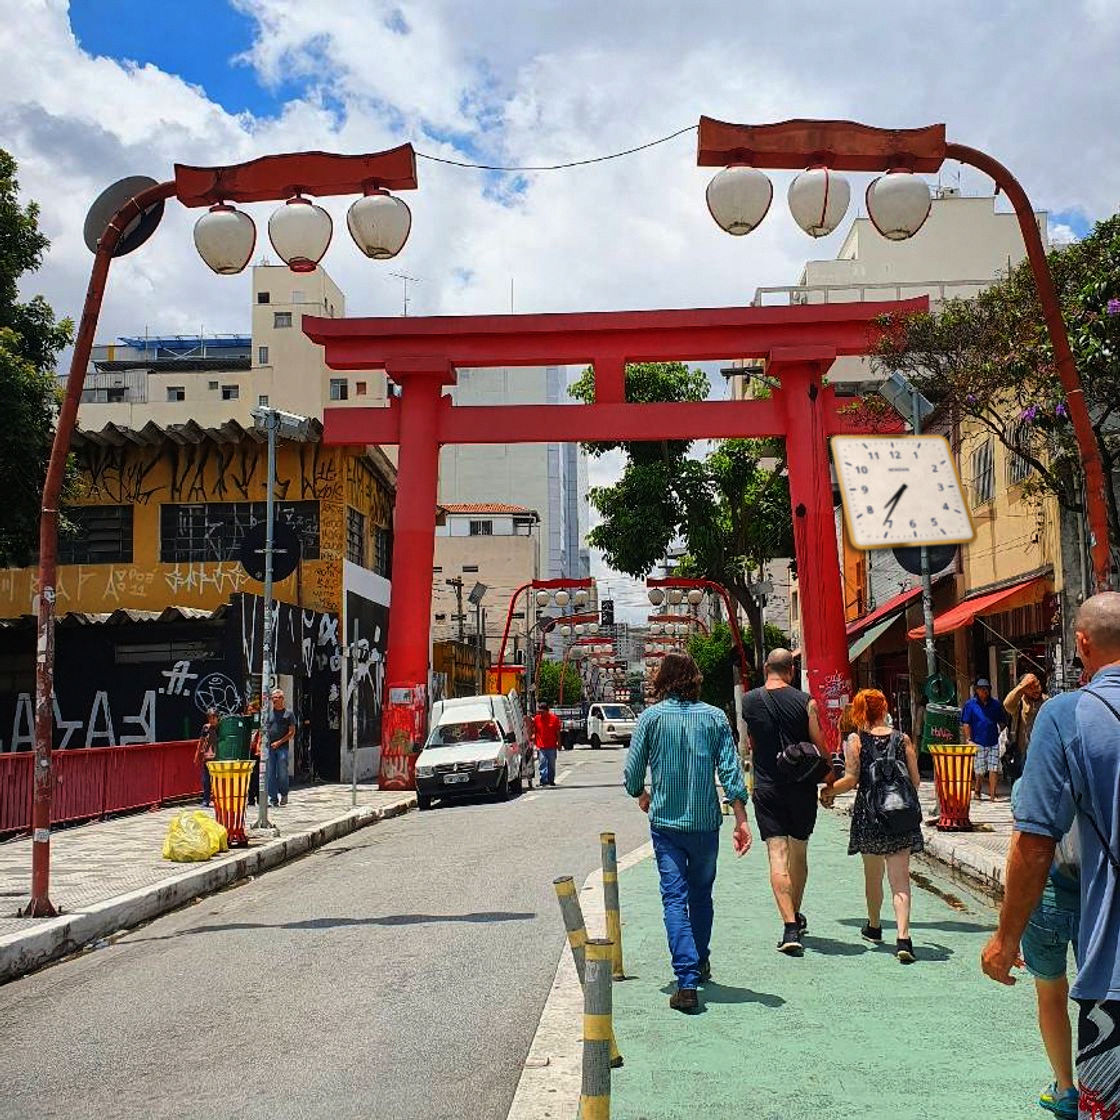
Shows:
7,36
